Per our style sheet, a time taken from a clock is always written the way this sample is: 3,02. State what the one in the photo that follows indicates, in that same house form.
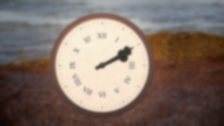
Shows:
2,10
